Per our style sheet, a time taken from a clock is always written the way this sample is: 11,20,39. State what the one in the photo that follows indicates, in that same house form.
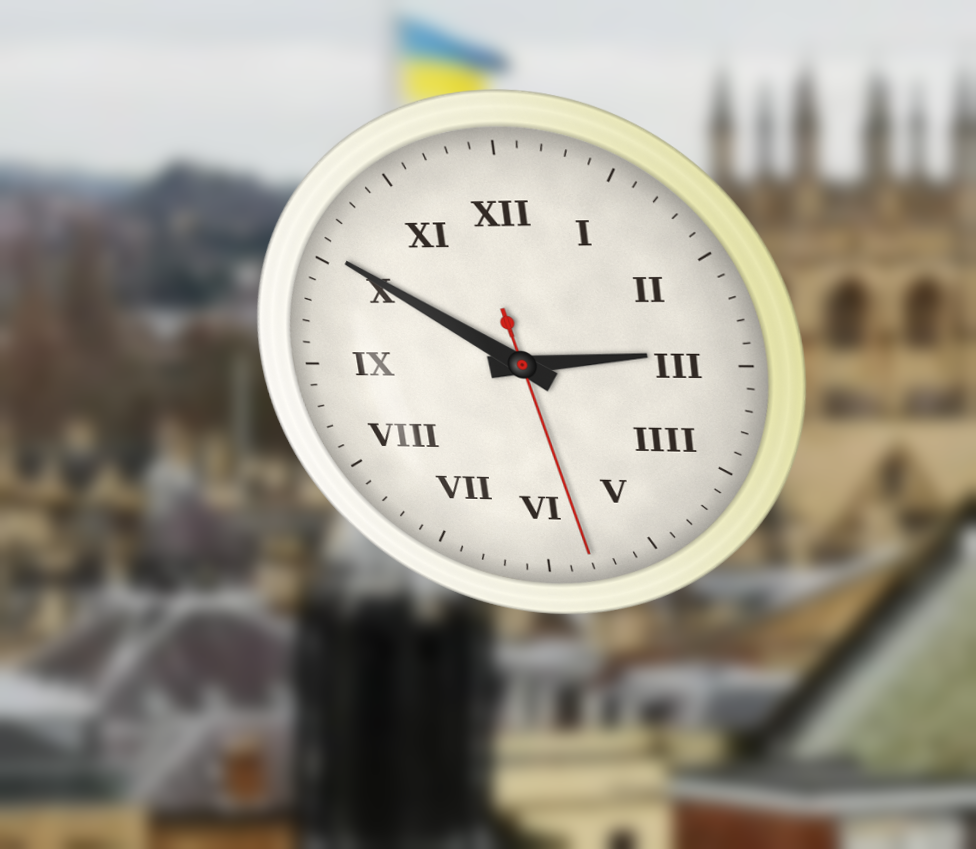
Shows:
2,50,28
